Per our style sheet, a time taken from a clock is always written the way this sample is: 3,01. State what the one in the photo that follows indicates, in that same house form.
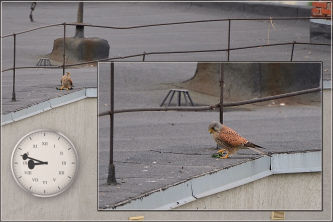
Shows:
8,48
